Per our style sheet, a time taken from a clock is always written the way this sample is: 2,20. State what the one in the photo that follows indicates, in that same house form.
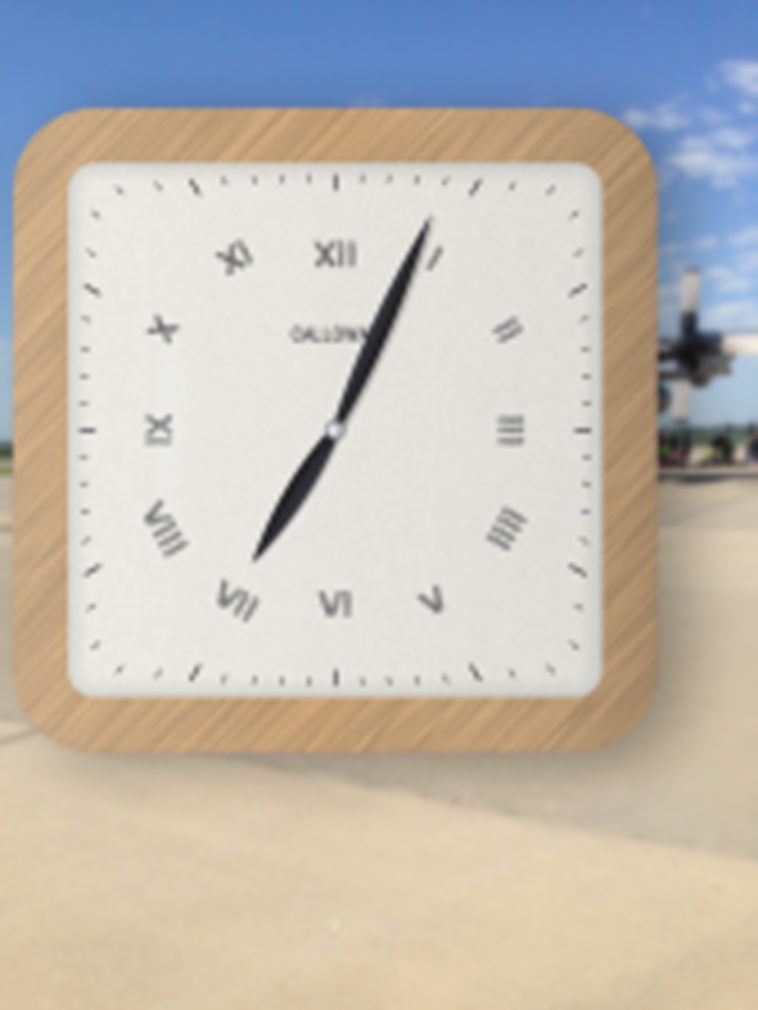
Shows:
7,04
